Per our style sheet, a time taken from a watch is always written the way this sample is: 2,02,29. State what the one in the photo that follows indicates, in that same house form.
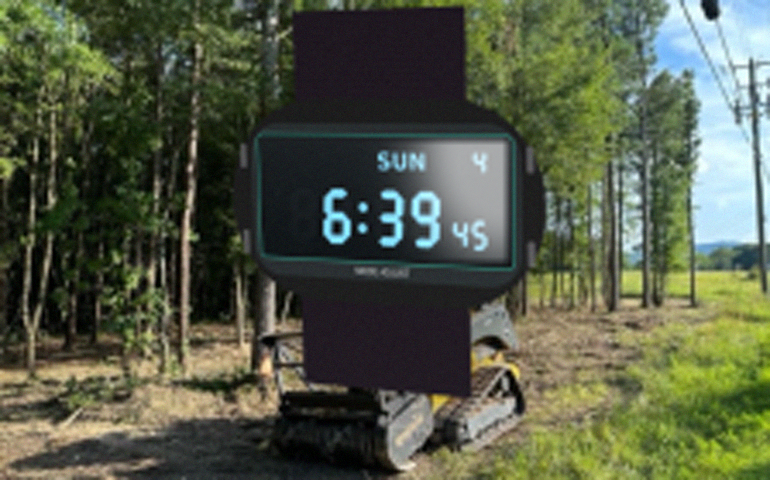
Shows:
6,39,45
